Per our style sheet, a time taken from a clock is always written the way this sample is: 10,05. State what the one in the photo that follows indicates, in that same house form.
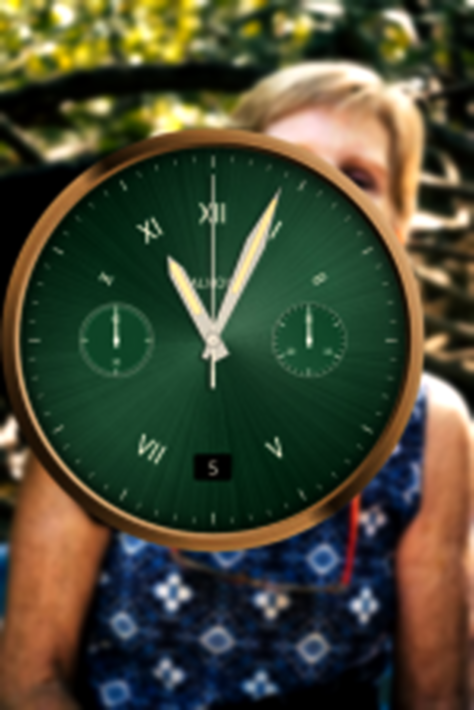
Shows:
11,04
